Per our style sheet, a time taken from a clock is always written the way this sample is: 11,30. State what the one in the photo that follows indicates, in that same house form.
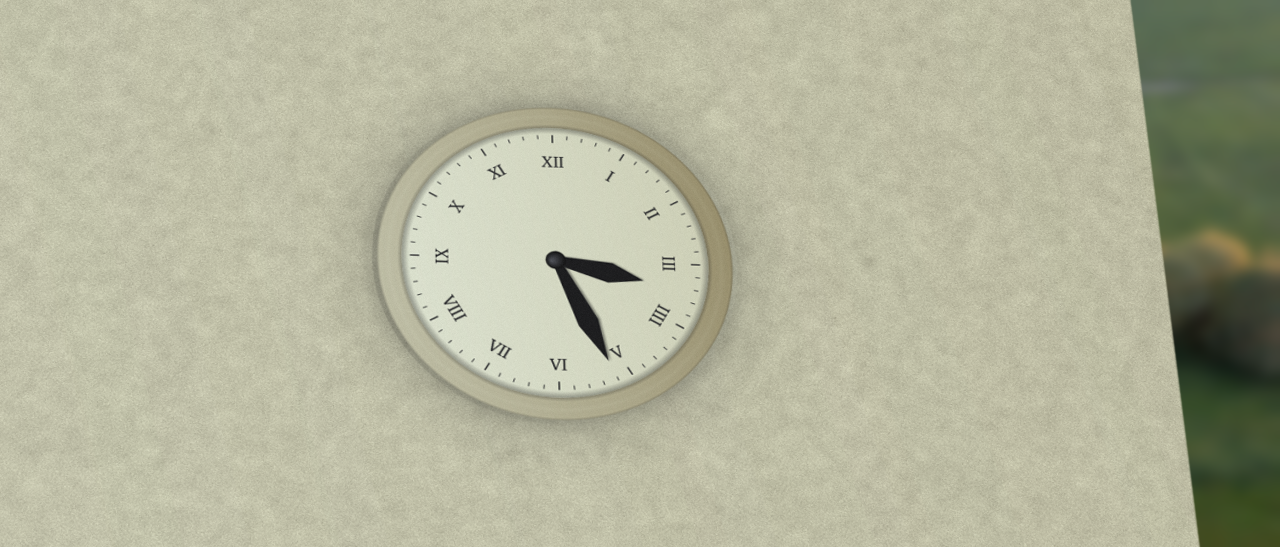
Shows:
3,26
